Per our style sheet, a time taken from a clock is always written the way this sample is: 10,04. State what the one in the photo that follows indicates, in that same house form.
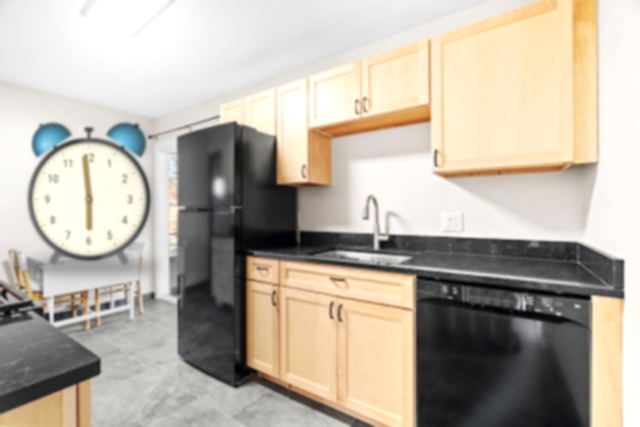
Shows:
5,59
